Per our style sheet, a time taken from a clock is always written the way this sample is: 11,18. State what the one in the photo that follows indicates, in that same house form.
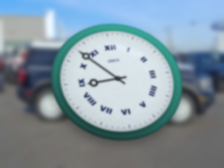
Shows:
8,53
